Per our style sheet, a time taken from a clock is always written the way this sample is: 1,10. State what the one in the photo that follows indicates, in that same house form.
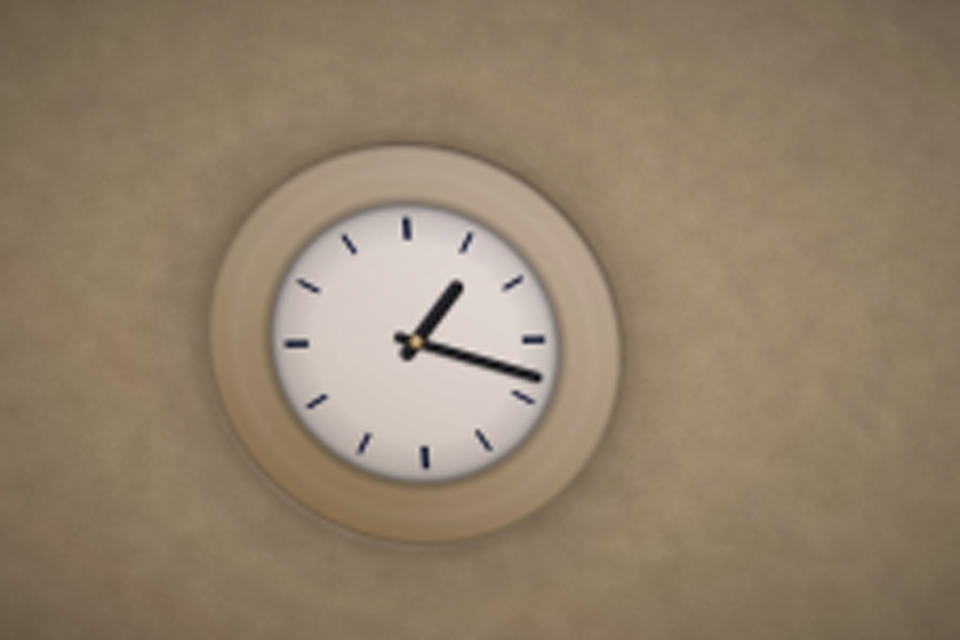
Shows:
1,18
